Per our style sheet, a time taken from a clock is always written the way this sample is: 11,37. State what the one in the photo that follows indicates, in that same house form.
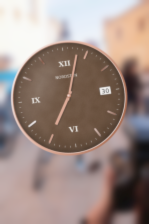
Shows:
7,03
